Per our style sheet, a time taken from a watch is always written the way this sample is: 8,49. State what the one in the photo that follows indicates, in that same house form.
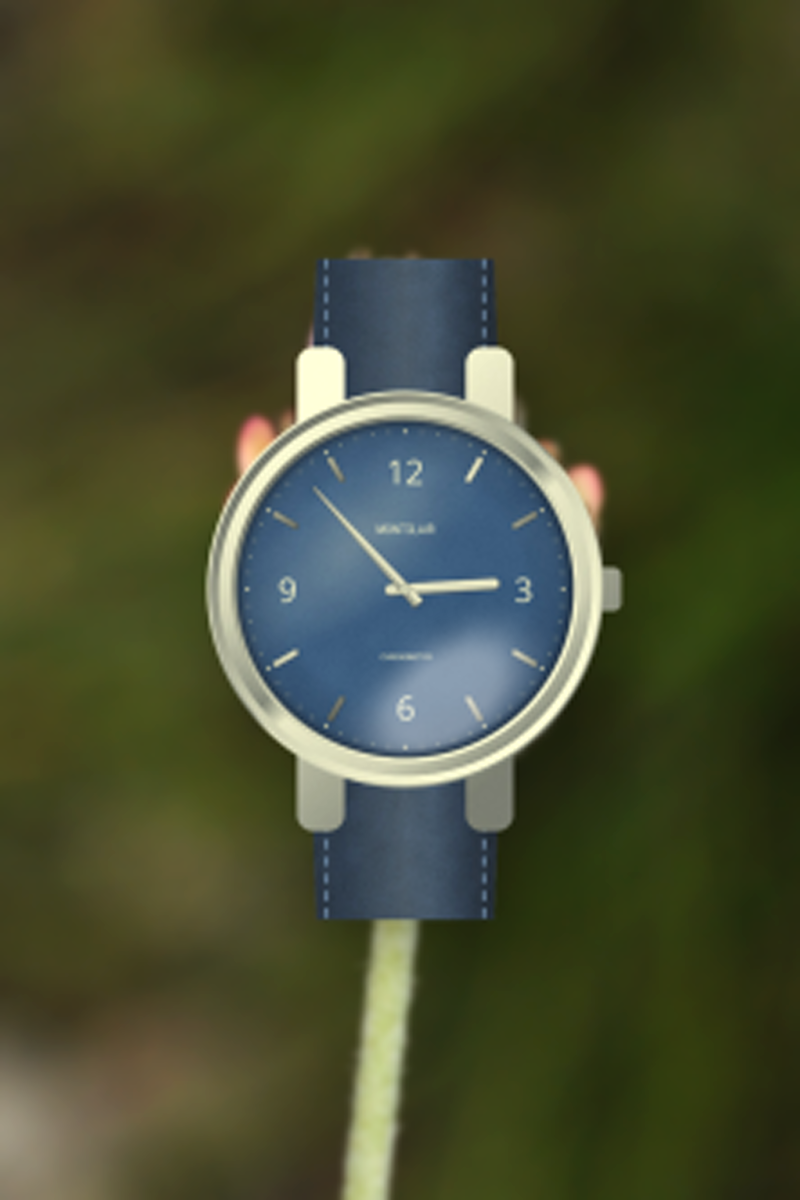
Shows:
2,53
